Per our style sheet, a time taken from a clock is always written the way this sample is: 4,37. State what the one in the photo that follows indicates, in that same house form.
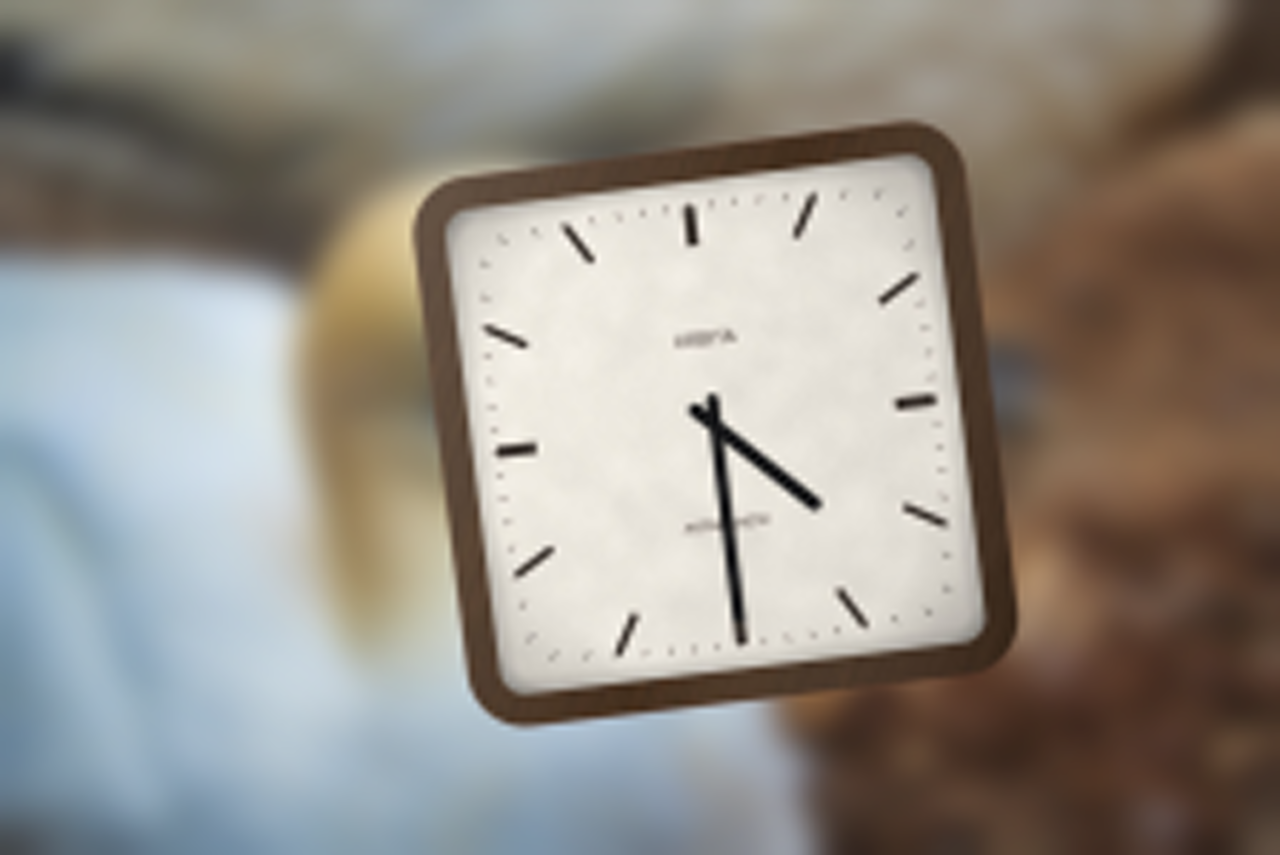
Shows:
4,30
